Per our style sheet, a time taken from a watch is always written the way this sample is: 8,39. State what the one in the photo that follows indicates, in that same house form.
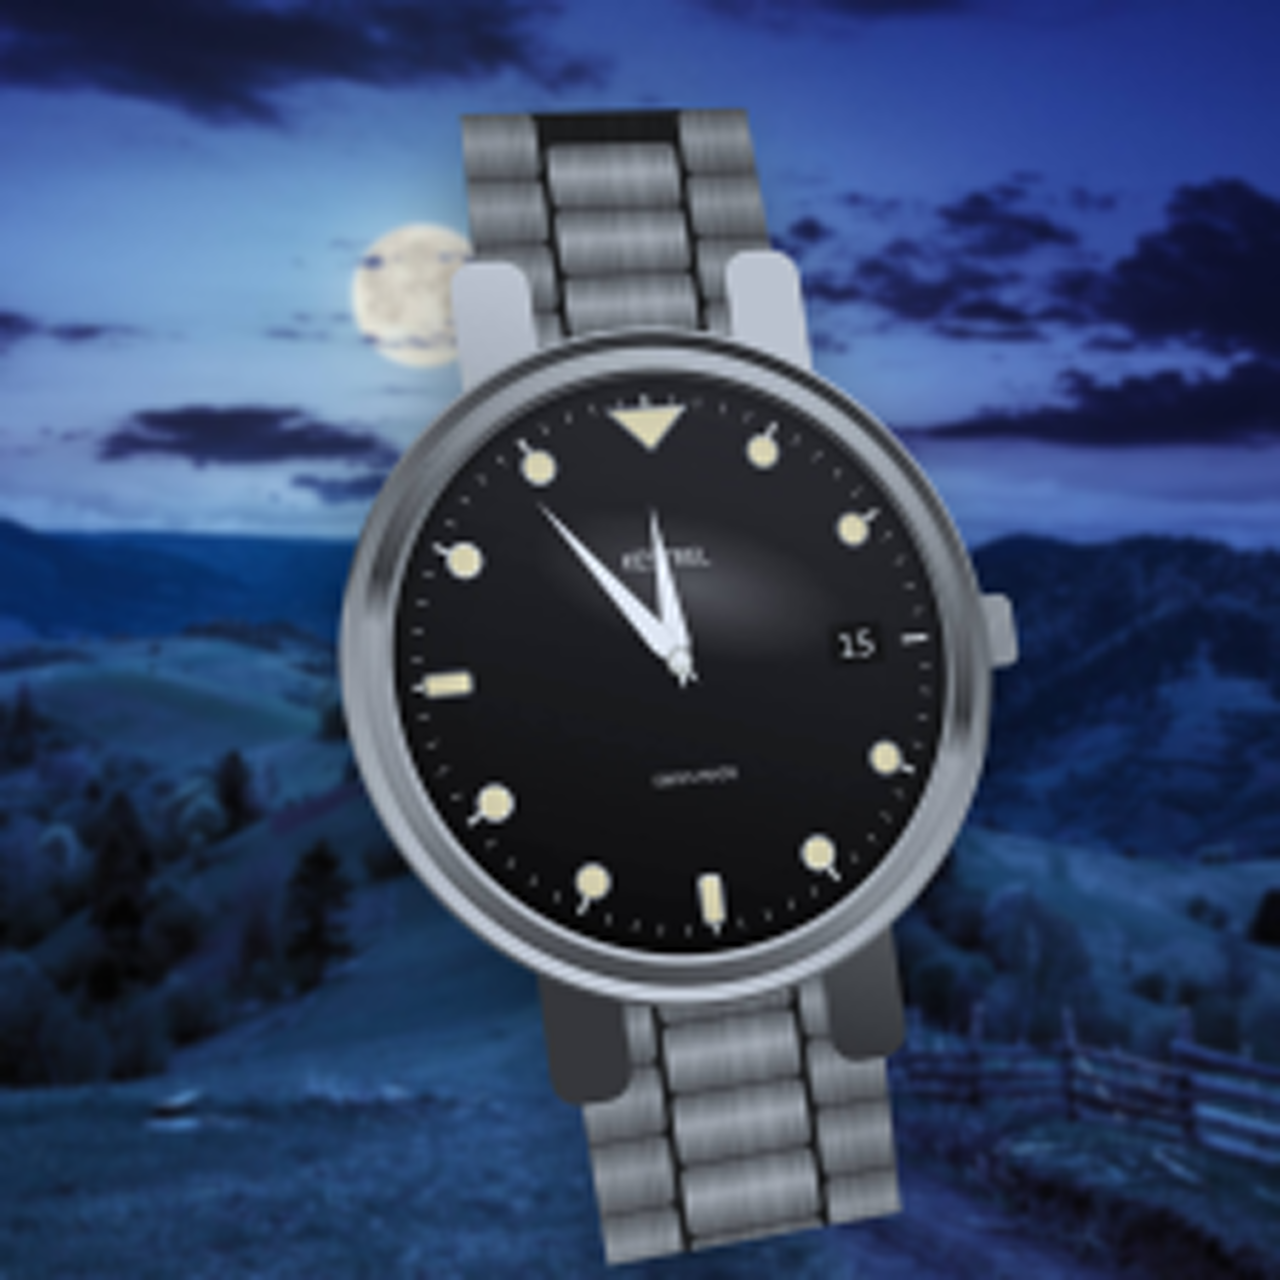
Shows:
11,54
